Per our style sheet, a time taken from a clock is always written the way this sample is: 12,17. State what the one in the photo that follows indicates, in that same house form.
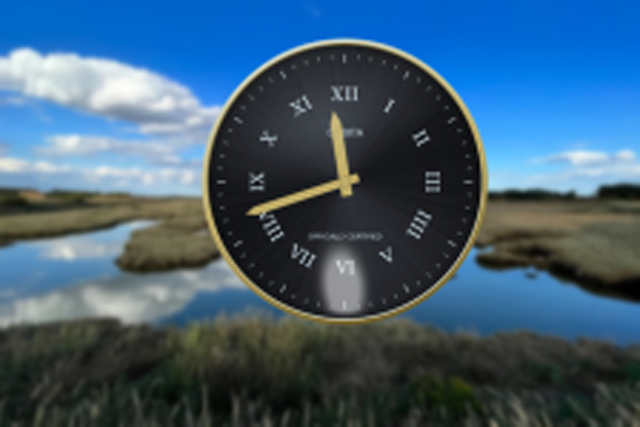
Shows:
11,42
